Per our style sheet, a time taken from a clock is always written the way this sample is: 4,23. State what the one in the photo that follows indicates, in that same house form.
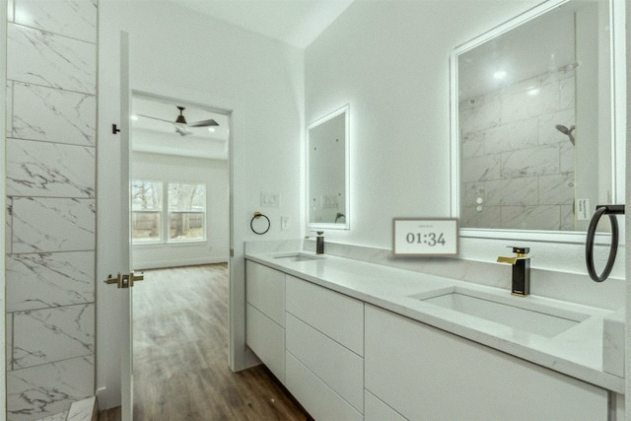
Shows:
1,34
